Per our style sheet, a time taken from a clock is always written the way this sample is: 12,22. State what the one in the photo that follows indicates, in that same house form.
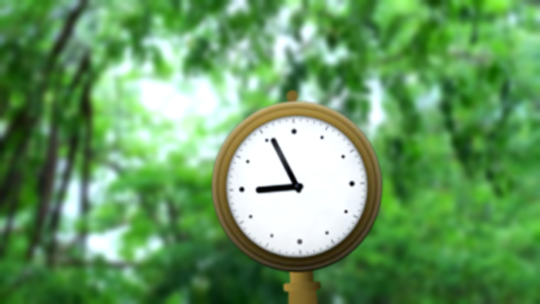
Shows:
8,56
